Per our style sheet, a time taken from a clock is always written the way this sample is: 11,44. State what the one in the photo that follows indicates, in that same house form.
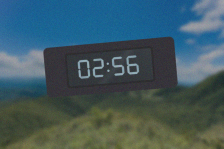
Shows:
2,56
